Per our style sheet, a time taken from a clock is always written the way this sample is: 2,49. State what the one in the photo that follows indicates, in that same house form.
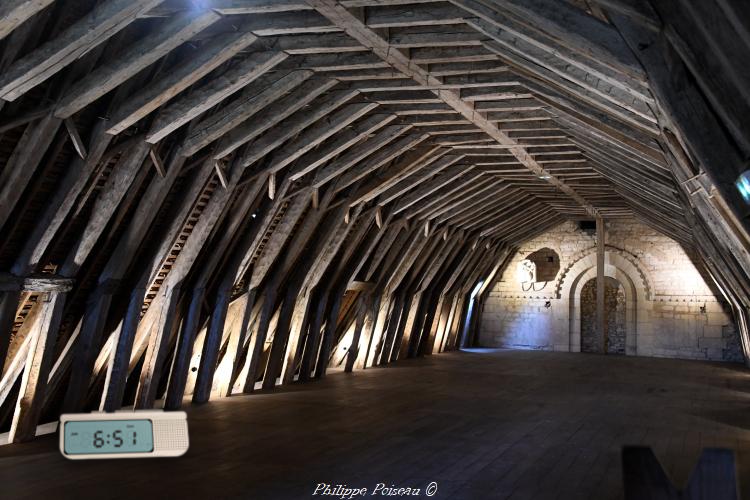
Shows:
6,51
